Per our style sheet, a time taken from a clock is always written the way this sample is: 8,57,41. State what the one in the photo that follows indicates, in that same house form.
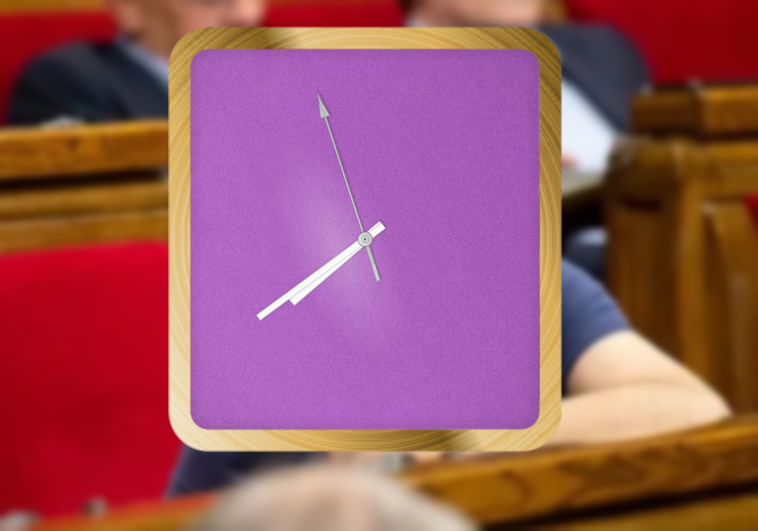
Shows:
7,38,57
